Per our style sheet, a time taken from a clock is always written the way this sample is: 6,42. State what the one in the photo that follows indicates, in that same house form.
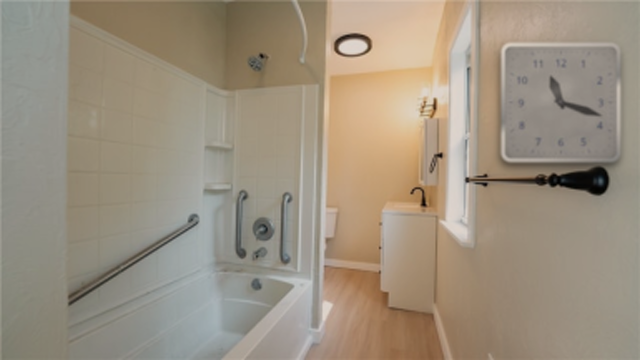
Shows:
11,18
